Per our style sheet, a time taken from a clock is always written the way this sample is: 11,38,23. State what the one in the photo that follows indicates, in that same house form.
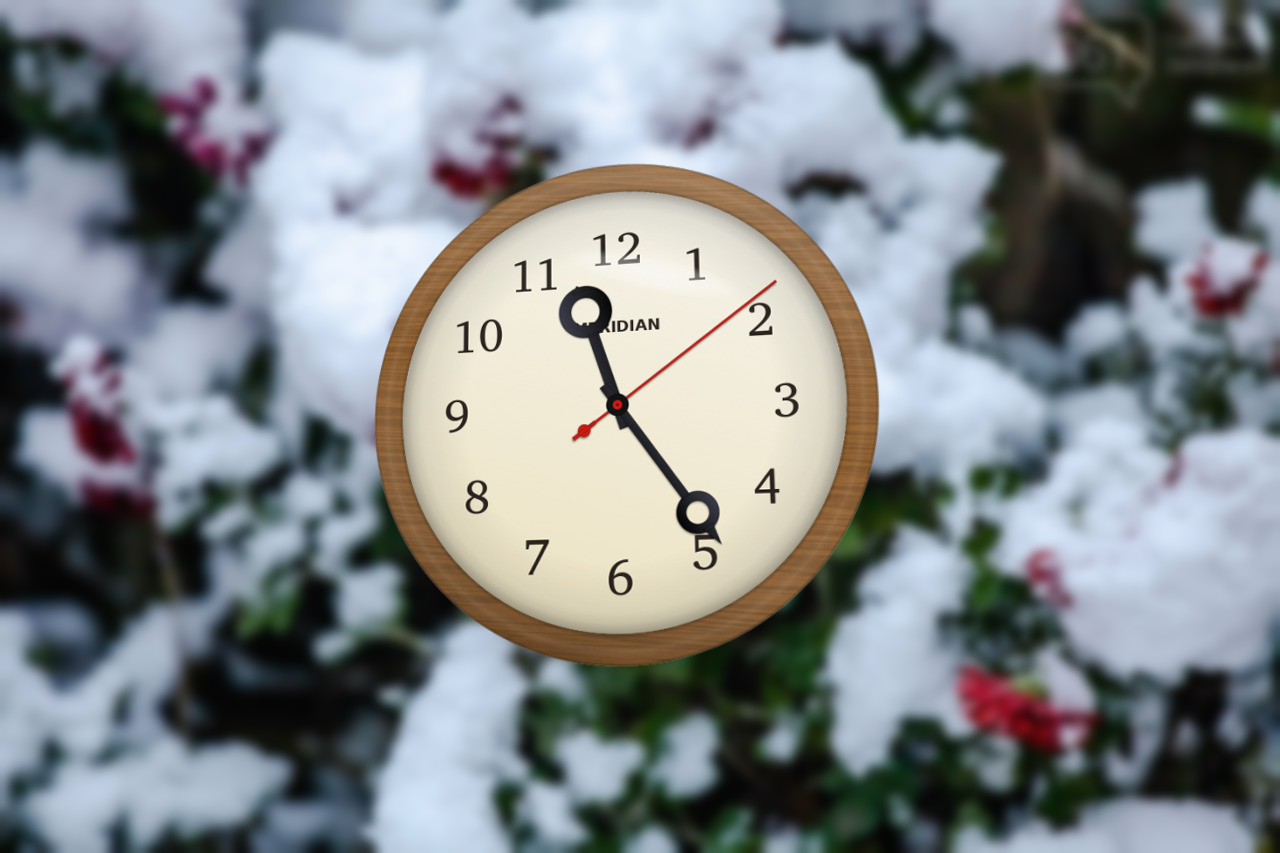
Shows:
11,24,09
